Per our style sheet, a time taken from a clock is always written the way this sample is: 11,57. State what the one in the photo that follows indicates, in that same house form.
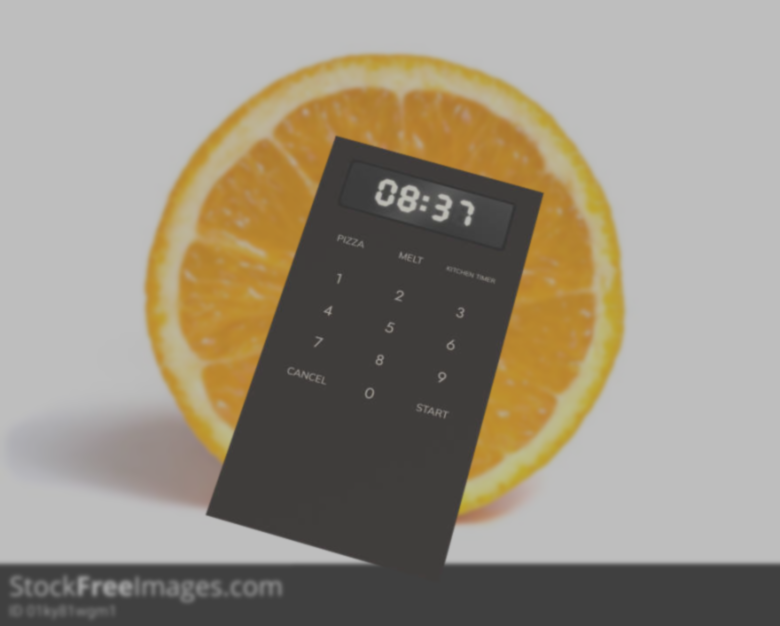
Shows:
8,37
